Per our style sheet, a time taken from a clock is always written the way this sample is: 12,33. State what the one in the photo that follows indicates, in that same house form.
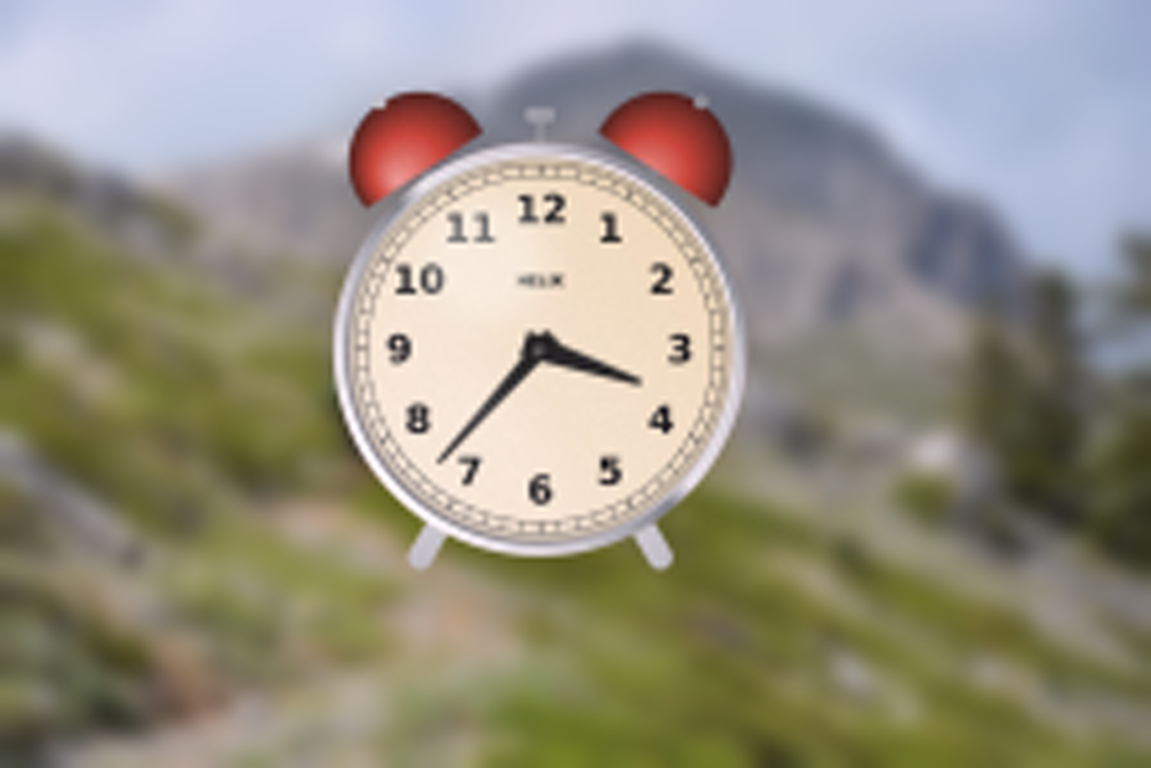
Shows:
3,37
